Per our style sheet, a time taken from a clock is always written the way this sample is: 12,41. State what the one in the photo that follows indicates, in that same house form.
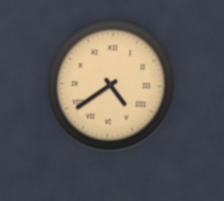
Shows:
4,39
